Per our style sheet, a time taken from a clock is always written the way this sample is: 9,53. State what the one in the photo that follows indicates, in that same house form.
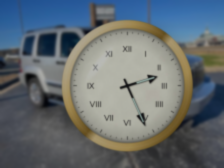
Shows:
2,26
